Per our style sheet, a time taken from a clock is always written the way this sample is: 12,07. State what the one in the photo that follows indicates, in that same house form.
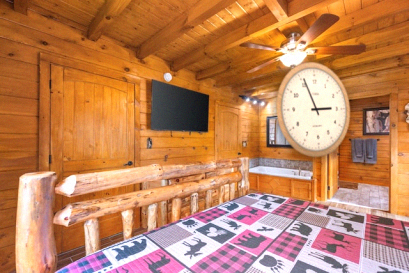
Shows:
2,56
